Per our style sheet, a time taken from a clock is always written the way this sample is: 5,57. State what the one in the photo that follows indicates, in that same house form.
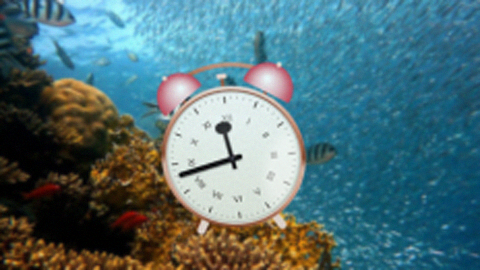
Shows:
11,43
